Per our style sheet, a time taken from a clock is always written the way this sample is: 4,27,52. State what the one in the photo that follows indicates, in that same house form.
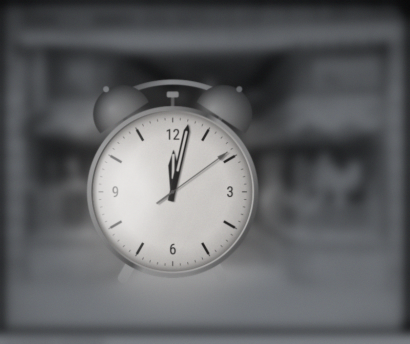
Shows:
12,02,09
